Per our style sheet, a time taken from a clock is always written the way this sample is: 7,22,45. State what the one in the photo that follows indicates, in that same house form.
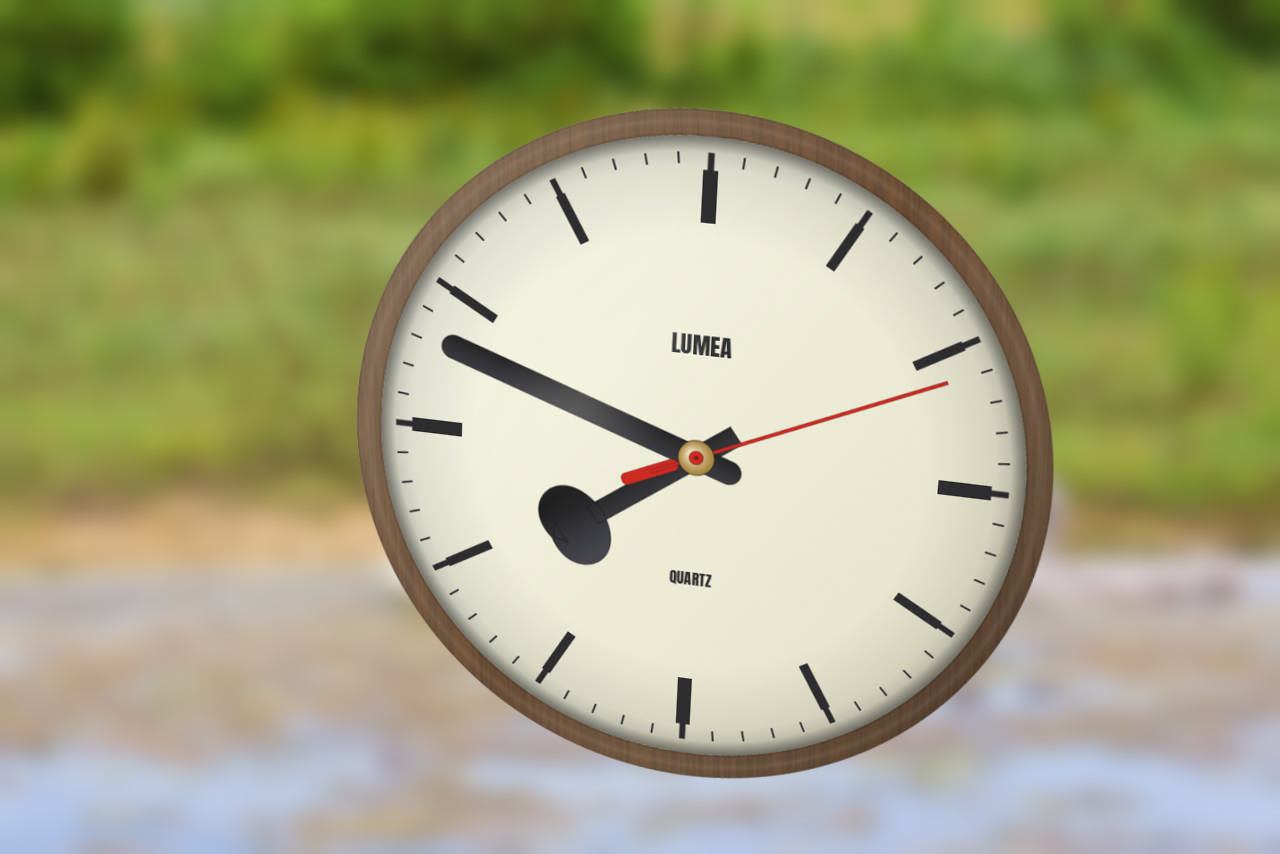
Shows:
7,48,11
